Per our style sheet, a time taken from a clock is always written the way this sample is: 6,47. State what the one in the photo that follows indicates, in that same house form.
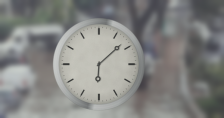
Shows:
6,08
